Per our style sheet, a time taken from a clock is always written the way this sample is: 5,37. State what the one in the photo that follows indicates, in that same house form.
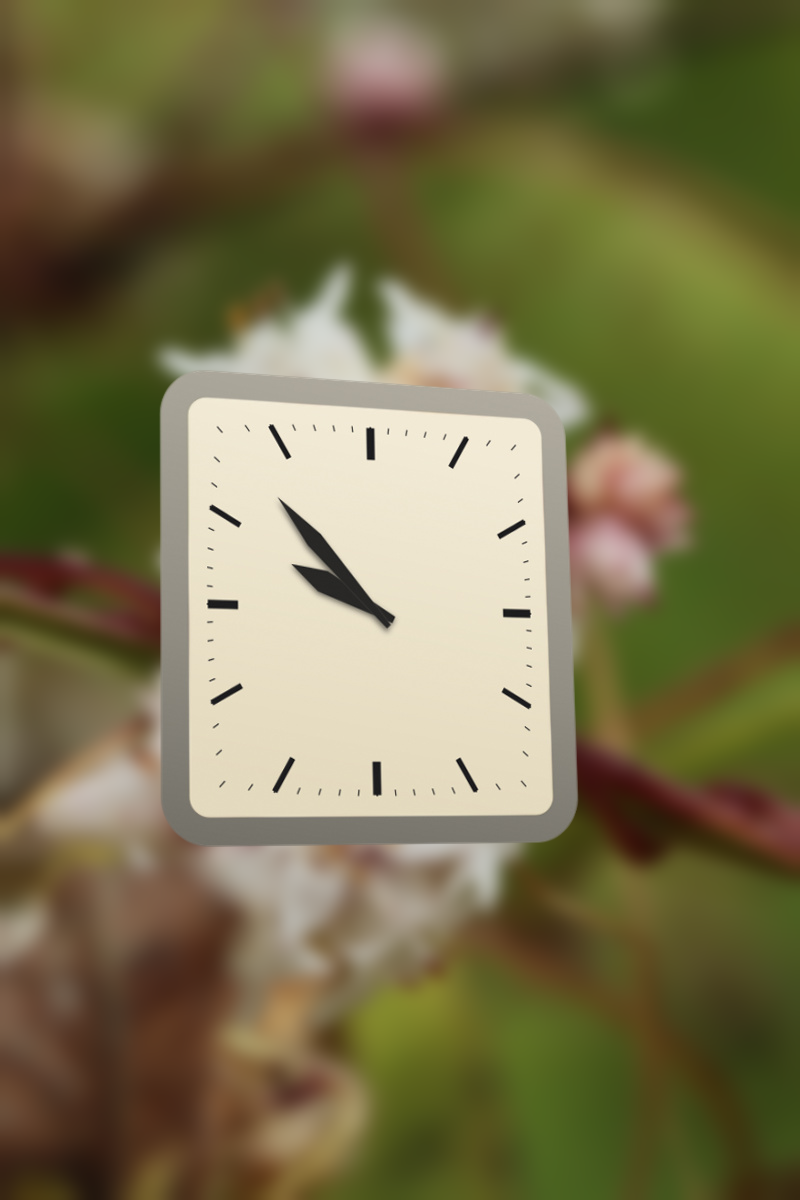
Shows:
9,53
